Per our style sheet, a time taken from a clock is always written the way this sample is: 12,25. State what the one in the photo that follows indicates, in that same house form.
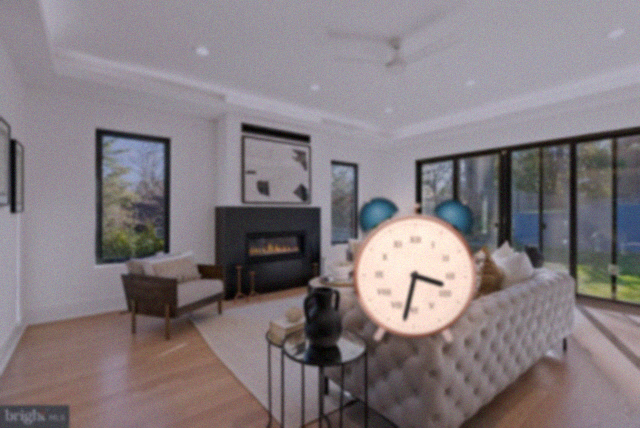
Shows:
3,32
